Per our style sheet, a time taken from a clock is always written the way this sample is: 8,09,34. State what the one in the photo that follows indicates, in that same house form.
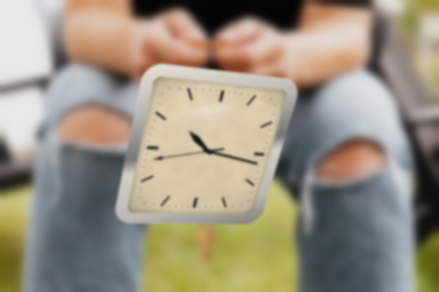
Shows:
10,16,43
